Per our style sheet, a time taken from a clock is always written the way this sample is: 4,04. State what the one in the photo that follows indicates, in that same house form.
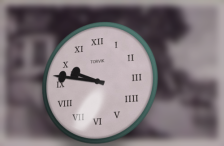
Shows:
9,47
